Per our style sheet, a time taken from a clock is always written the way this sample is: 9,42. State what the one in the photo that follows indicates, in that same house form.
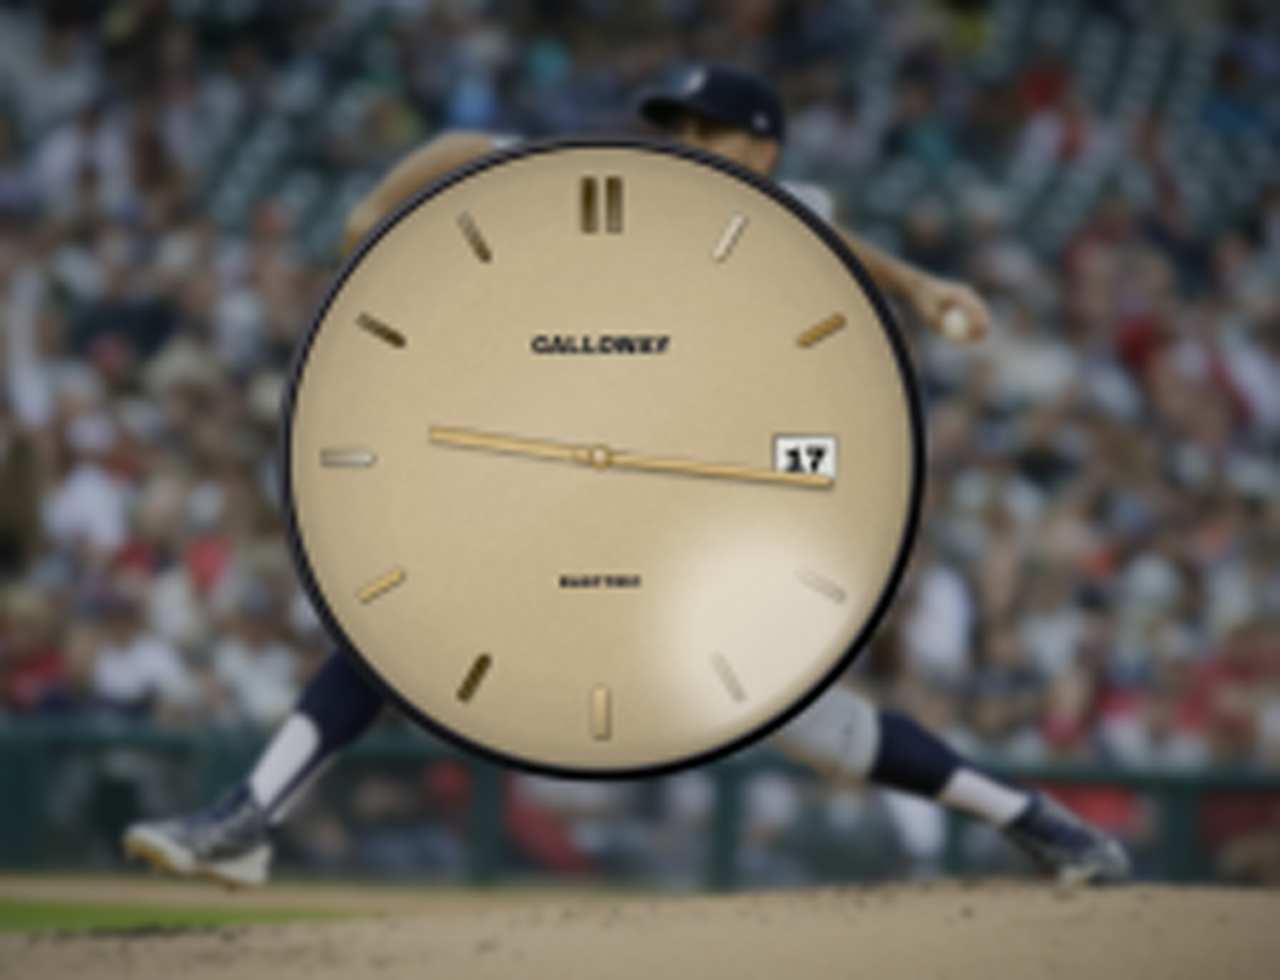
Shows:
9,16
